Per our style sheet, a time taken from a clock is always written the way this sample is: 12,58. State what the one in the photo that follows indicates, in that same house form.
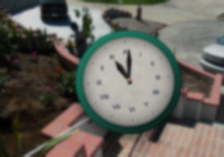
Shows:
11,01
